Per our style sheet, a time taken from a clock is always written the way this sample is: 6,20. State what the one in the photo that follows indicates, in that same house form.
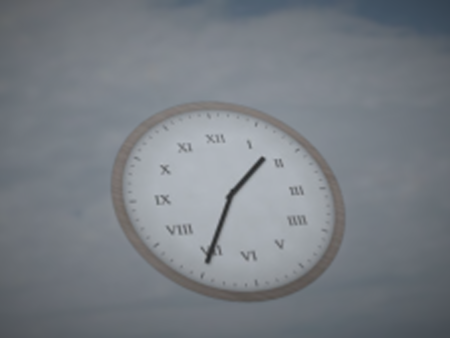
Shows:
1,35
